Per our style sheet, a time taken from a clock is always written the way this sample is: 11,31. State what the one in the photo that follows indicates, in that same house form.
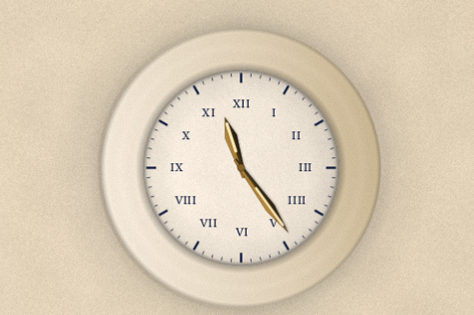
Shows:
11,24
